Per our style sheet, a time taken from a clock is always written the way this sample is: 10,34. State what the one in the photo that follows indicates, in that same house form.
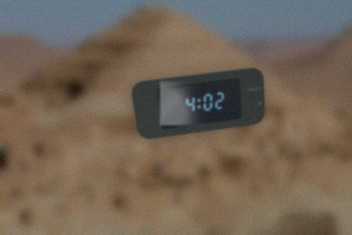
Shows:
4,02
